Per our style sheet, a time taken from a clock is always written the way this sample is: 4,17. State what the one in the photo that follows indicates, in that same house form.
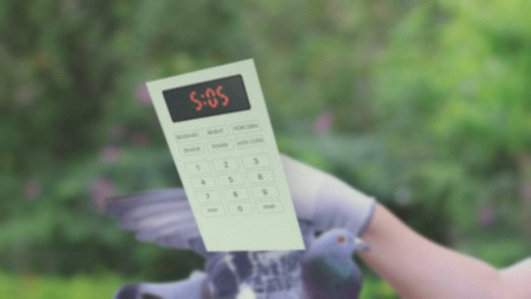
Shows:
5,05
